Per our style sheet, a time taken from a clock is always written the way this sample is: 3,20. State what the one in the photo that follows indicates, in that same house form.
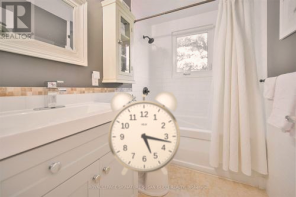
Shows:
5,17
